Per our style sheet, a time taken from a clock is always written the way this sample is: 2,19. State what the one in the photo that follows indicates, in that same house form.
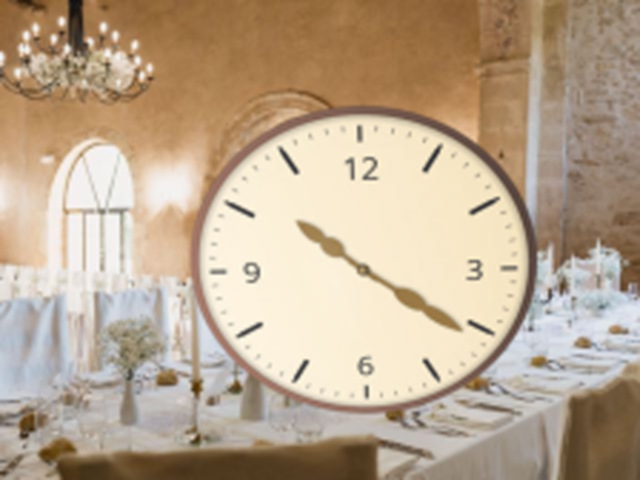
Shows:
10,21
